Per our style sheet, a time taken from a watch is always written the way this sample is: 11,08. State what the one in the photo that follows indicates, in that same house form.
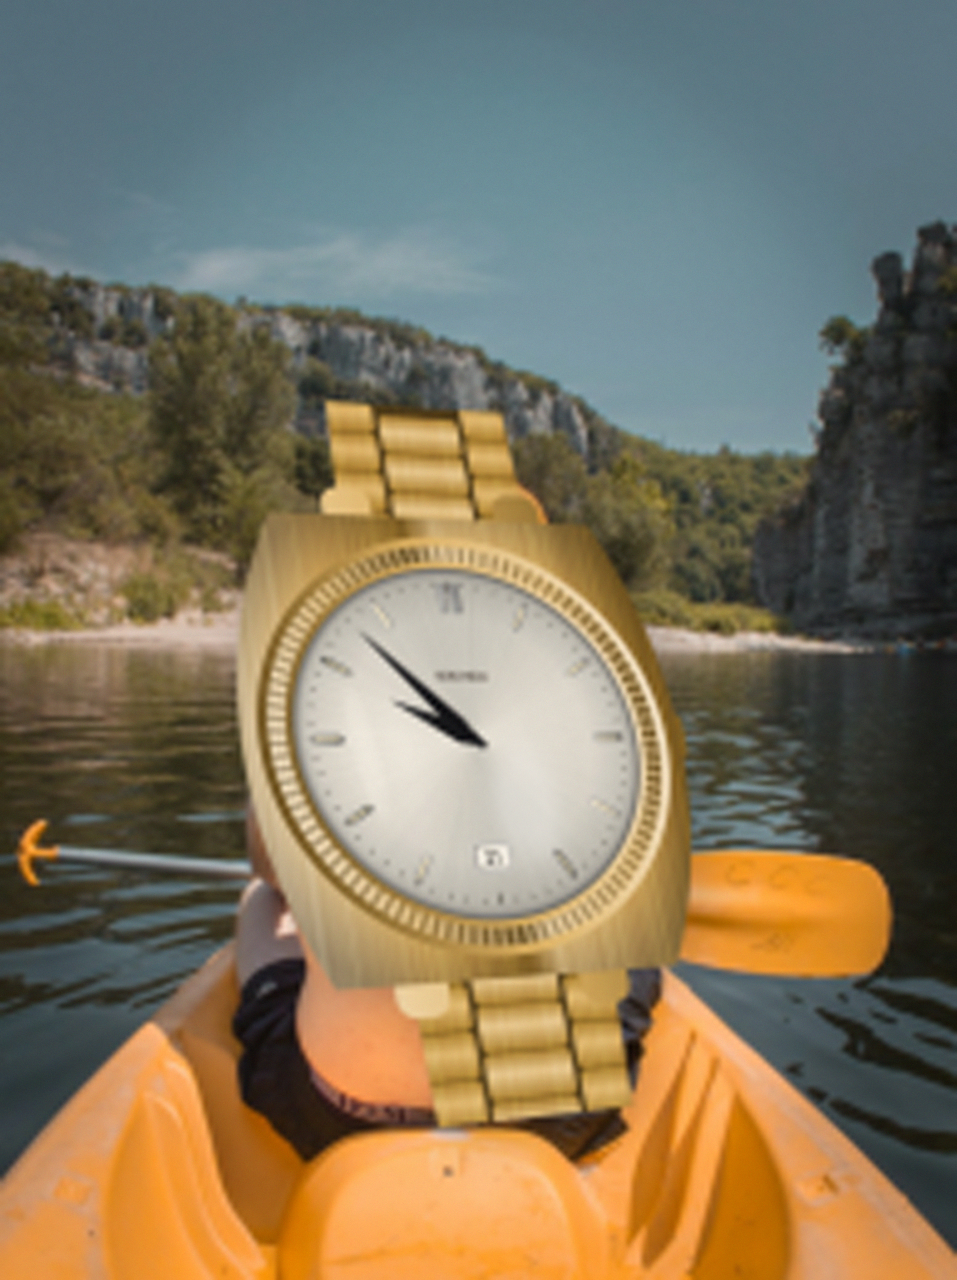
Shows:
9,53
